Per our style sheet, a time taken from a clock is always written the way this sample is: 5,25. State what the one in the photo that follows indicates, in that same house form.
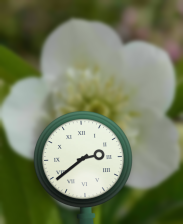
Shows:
2,39
